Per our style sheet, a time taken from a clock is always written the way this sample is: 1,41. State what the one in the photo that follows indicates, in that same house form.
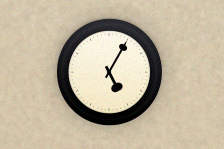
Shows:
5,05
